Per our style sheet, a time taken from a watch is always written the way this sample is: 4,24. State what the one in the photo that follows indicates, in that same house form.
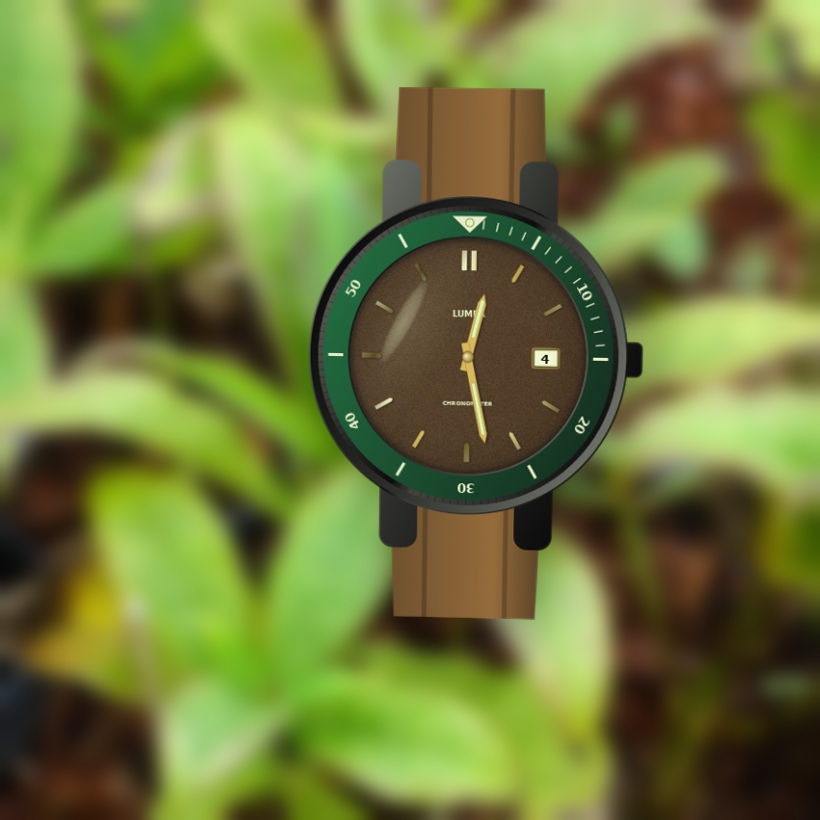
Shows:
12,28
